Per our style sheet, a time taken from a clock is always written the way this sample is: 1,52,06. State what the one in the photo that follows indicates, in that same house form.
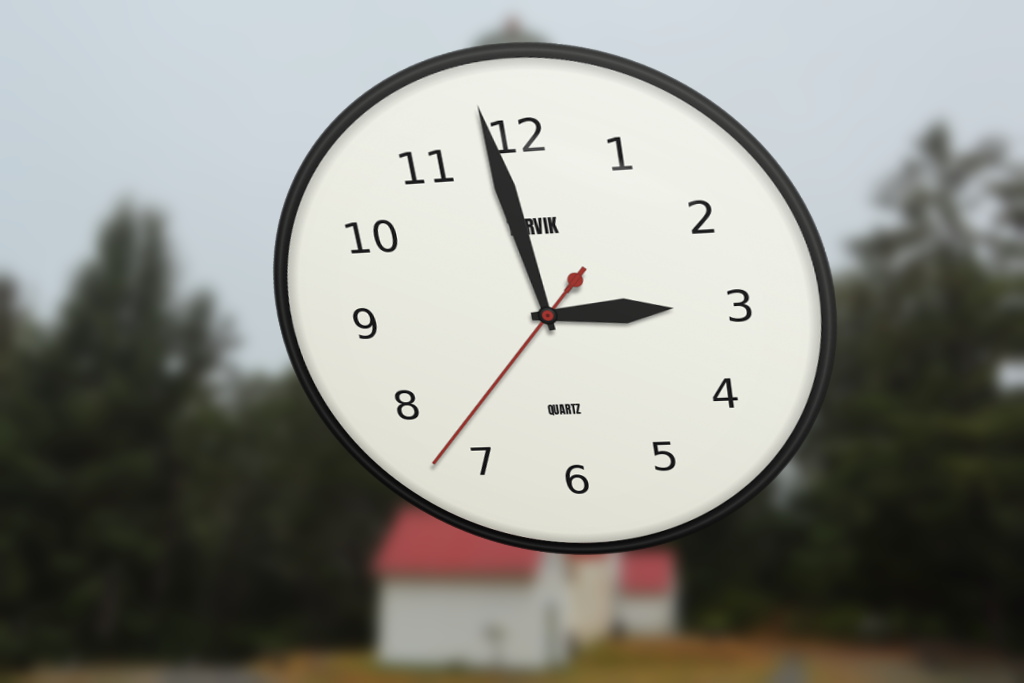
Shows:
2,58,37
